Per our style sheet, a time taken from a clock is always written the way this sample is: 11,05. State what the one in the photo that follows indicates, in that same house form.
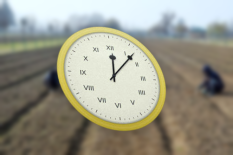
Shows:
12,07
